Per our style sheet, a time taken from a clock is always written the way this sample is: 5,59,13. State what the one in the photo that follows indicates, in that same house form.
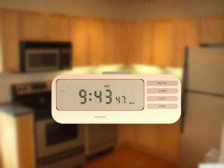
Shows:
9,43,47
